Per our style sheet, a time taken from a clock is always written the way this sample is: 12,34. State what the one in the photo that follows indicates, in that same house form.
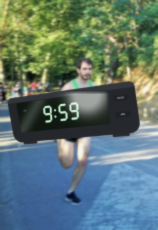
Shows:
9,59
